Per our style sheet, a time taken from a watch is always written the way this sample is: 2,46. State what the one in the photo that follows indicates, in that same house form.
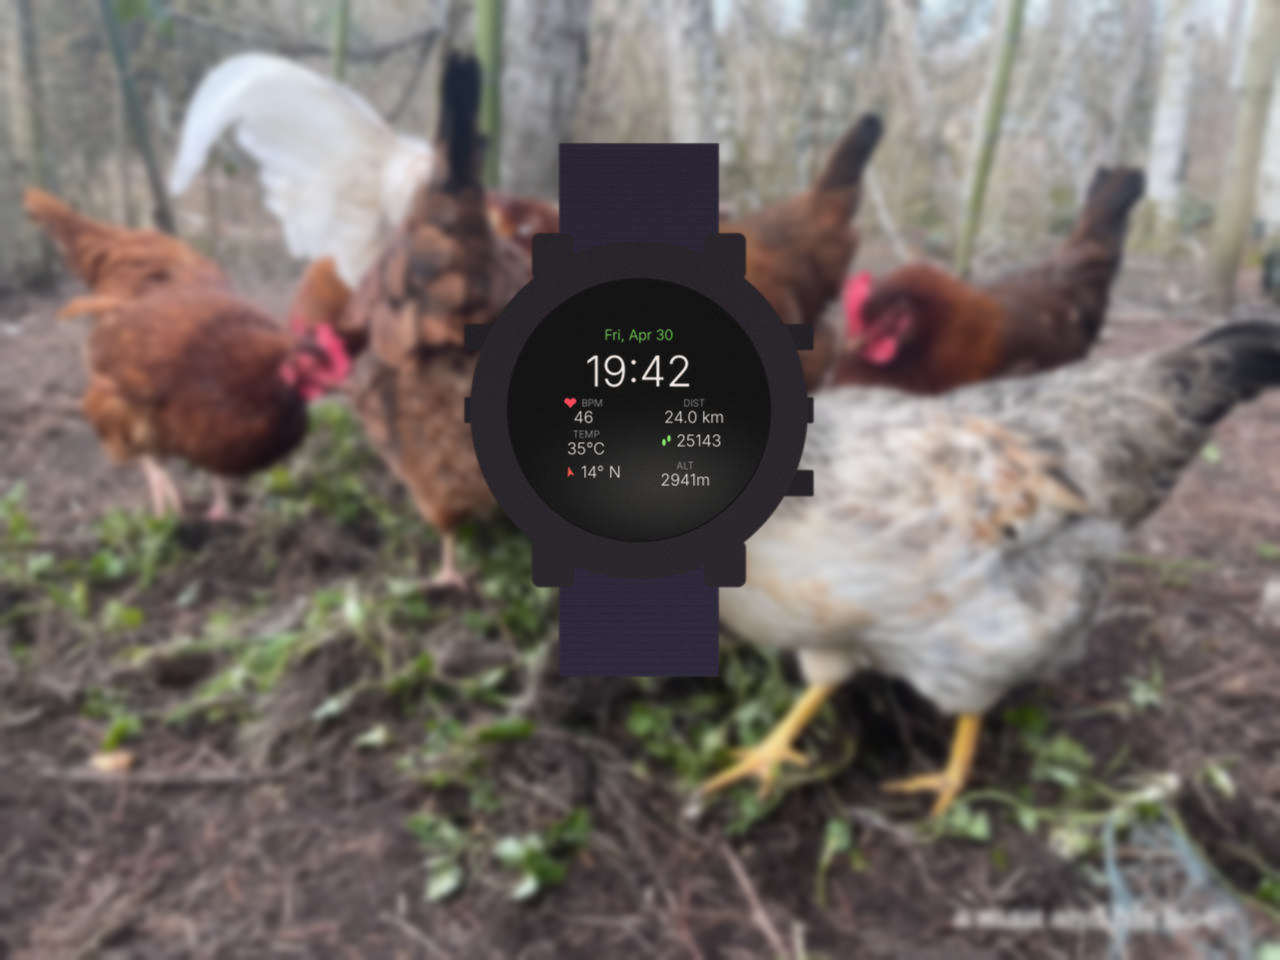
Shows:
19,42
